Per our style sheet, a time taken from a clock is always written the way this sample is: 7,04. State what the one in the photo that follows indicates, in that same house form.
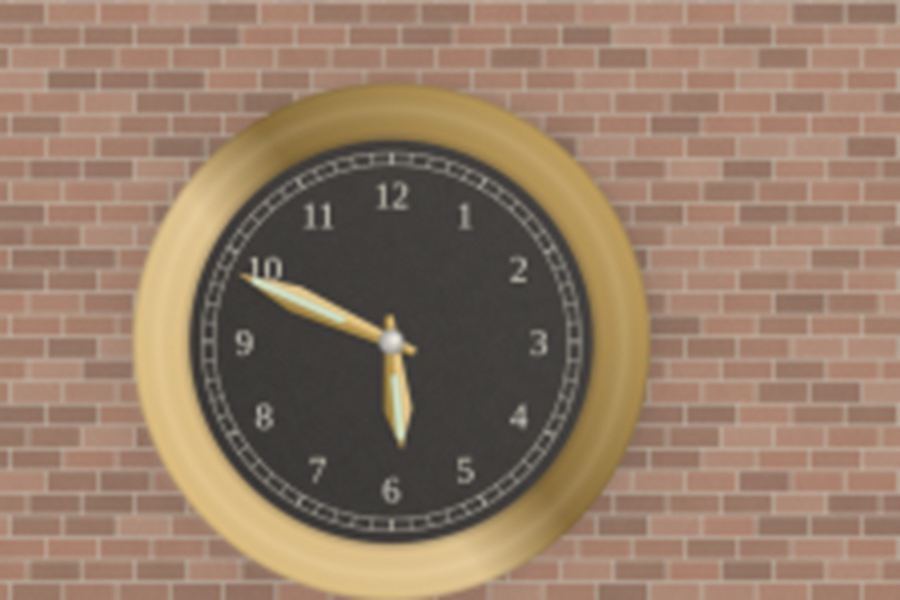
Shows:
5,49
